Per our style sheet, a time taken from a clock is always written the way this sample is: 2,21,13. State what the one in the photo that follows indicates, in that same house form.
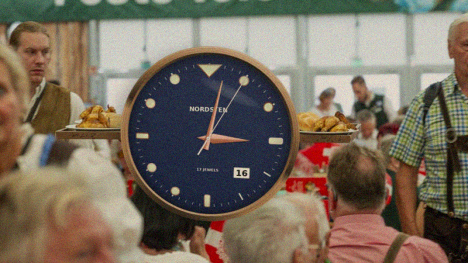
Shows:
3,02,05
